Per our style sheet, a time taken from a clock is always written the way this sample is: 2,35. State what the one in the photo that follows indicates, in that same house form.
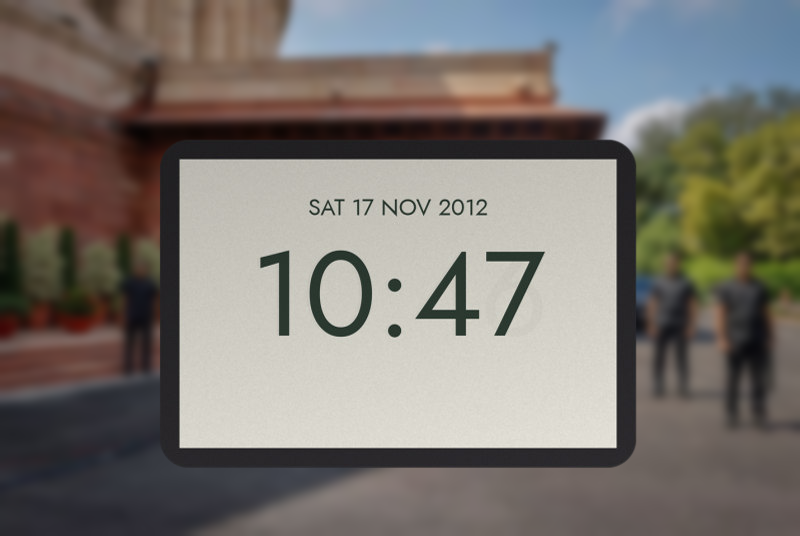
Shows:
10,47
